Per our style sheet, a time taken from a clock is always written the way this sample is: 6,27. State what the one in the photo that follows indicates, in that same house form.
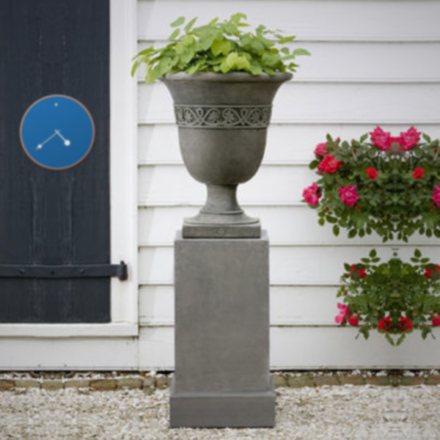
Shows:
4,39
